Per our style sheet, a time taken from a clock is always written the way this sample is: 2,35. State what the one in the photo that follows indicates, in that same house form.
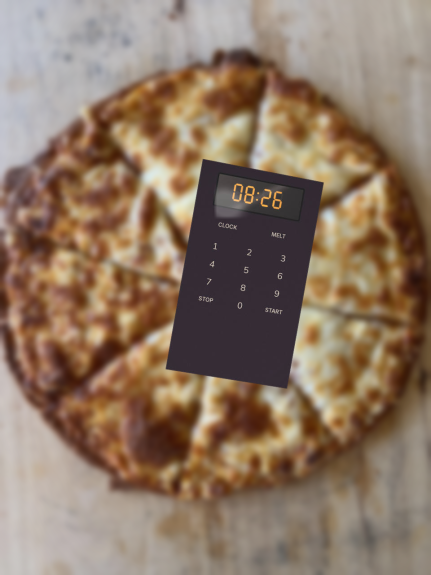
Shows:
8,26
